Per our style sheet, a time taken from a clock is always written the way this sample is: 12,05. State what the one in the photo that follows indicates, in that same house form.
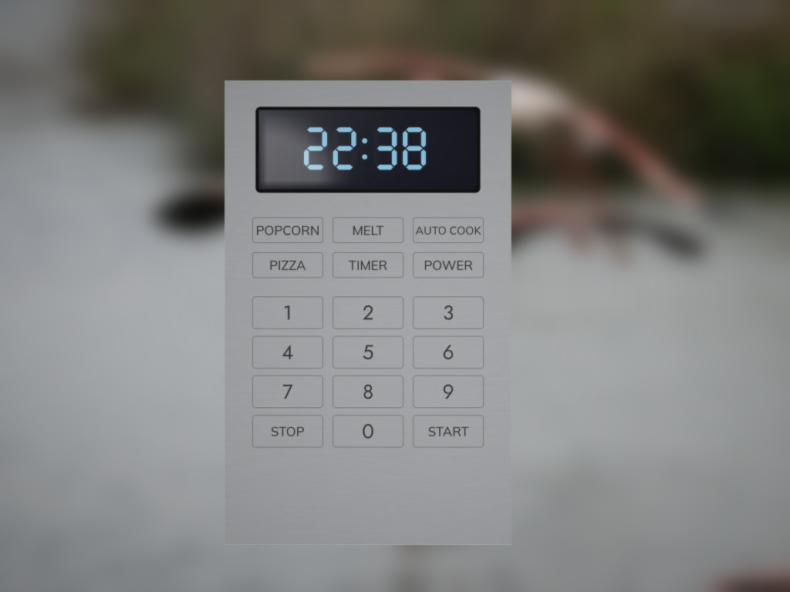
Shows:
22,38
